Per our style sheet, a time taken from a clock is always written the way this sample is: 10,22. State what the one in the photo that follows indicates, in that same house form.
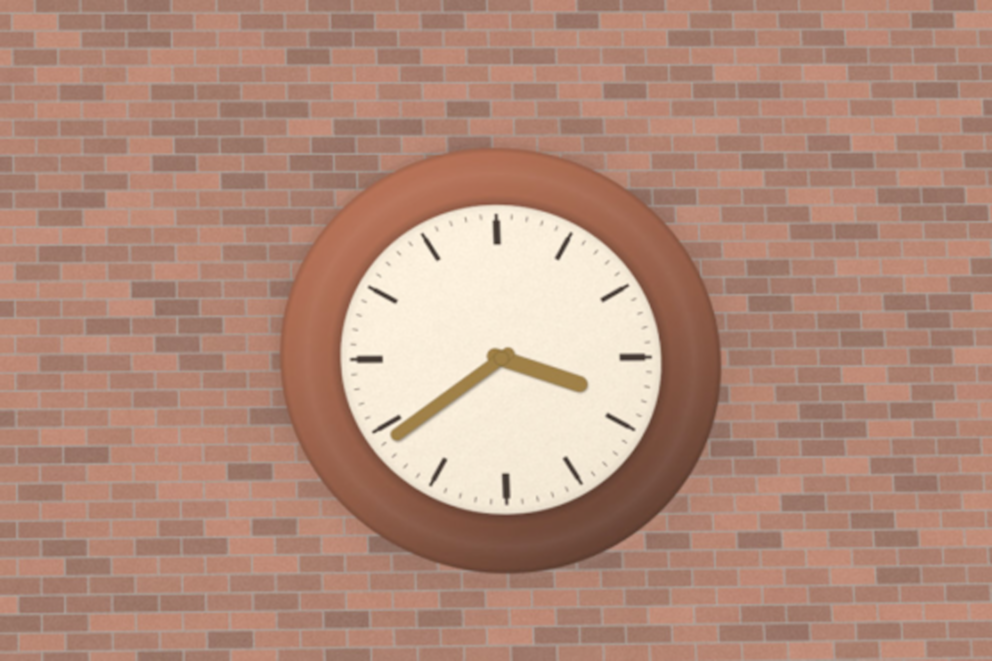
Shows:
3,39
